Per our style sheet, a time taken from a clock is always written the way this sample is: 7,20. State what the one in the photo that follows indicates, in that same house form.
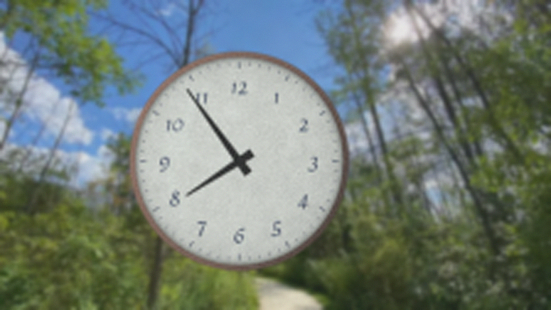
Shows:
7,54
